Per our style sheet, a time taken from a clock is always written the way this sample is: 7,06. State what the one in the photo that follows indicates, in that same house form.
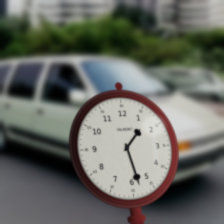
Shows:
1,28
